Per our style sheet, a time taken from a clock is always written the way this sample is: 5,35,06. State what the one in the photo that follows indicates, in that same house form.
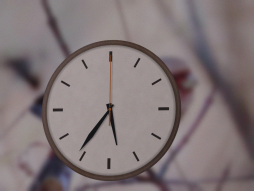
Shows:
5,36,00
